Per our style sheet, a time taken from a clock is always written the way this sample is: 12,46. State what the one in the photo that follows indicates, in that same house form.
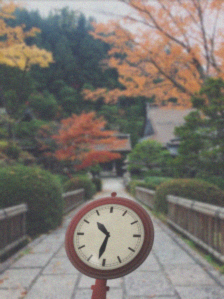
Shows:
10,32
